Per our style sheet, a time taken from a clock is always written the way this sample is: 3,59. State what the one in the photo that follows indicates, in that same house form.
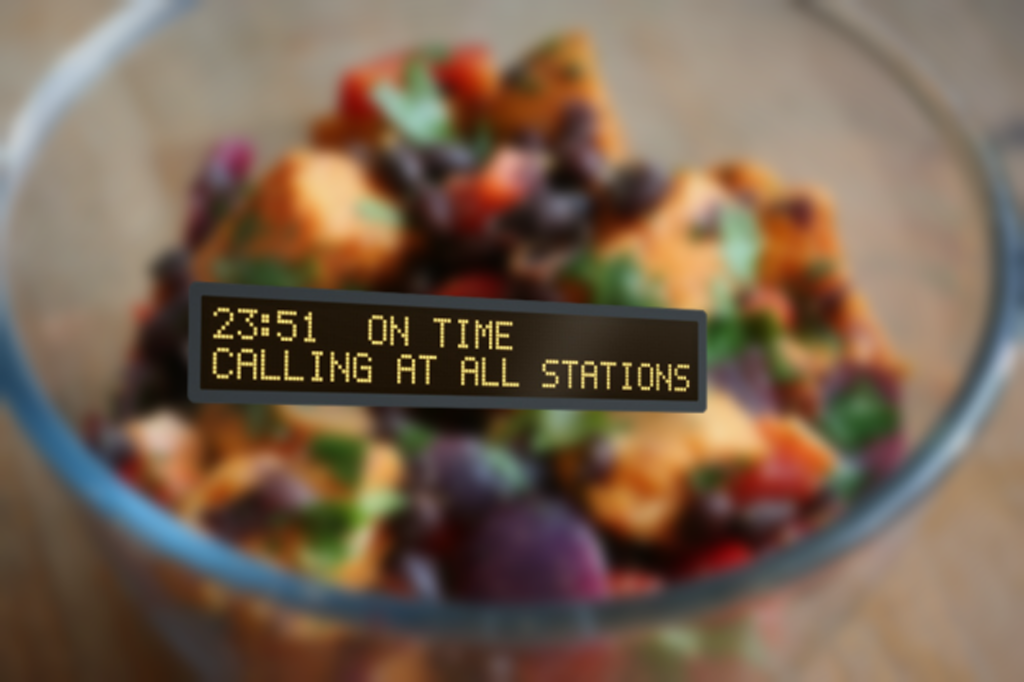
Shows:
23,51
